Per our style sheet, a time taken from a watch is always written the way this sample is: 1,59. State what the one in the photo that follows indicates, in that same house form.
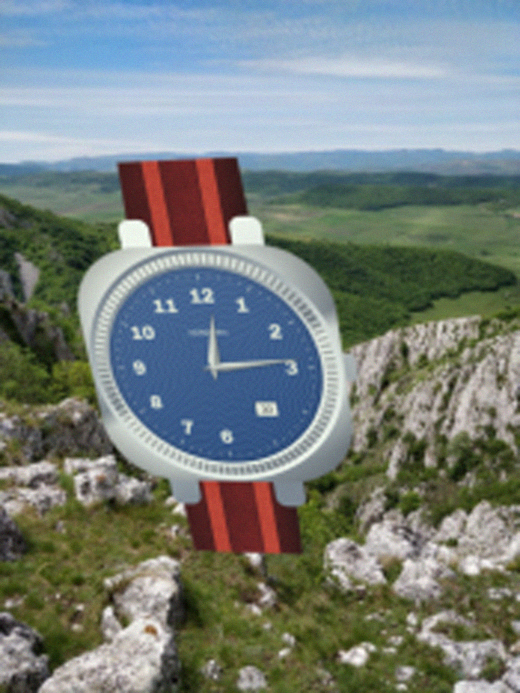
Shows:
12,14
